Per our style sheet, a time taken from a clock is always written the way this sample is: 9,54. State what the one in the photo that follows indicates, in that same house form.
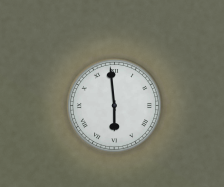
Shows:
5,59
